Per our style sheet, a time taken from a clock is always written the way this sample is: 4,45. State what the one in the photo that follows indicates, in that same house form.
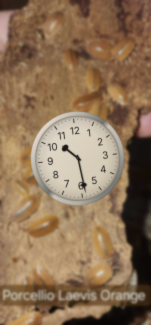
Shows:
10,29
